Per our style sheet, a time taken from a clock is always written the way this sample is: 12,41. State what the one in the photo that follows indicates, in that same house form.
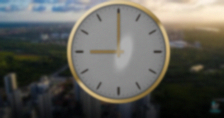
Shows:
9,00
